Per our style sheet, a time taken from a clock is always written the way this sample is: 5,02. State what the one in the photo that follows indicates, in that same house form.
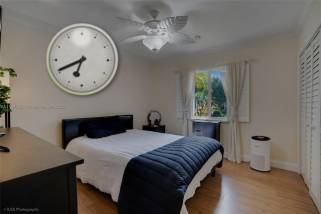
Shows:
6,41
